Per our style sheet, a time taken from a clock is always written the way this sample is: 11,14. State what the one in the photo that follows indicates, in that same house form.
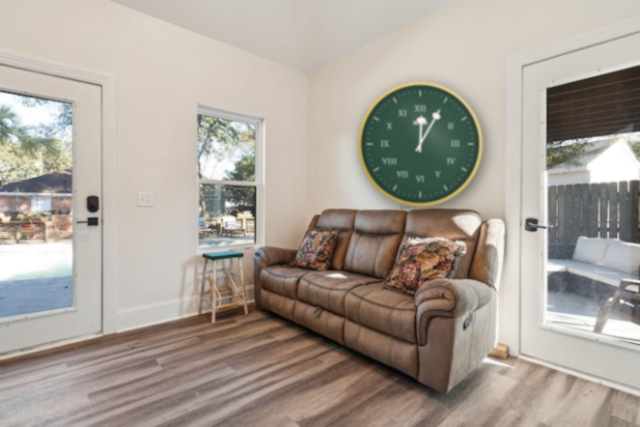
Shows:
12,05
